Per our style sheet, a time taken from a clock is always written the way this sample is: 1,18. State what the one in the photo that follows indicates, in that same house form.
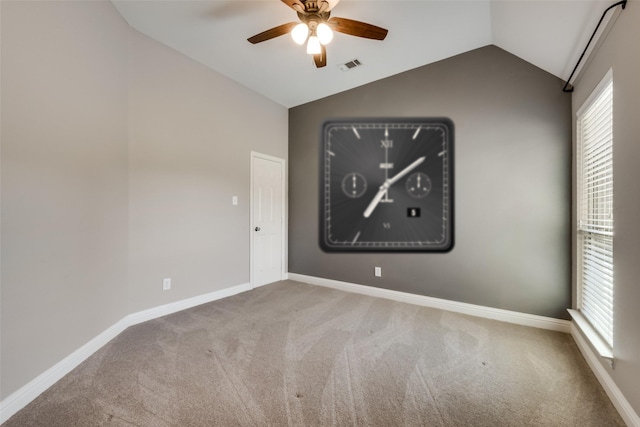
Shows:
7,09
